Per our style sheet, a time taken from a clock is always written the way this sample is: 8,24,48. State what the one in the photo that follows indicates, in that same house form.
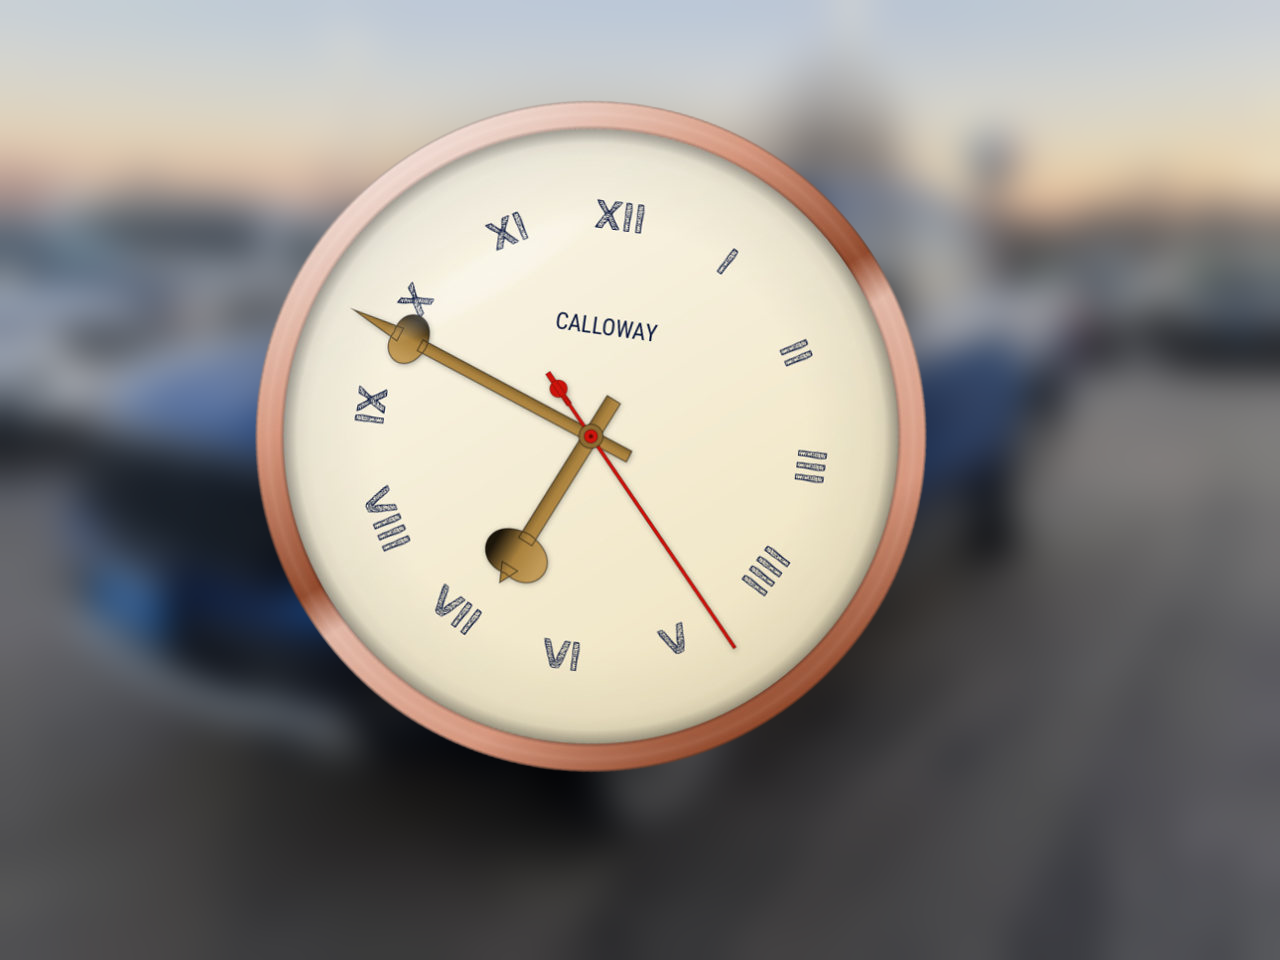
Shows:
6,48,23
